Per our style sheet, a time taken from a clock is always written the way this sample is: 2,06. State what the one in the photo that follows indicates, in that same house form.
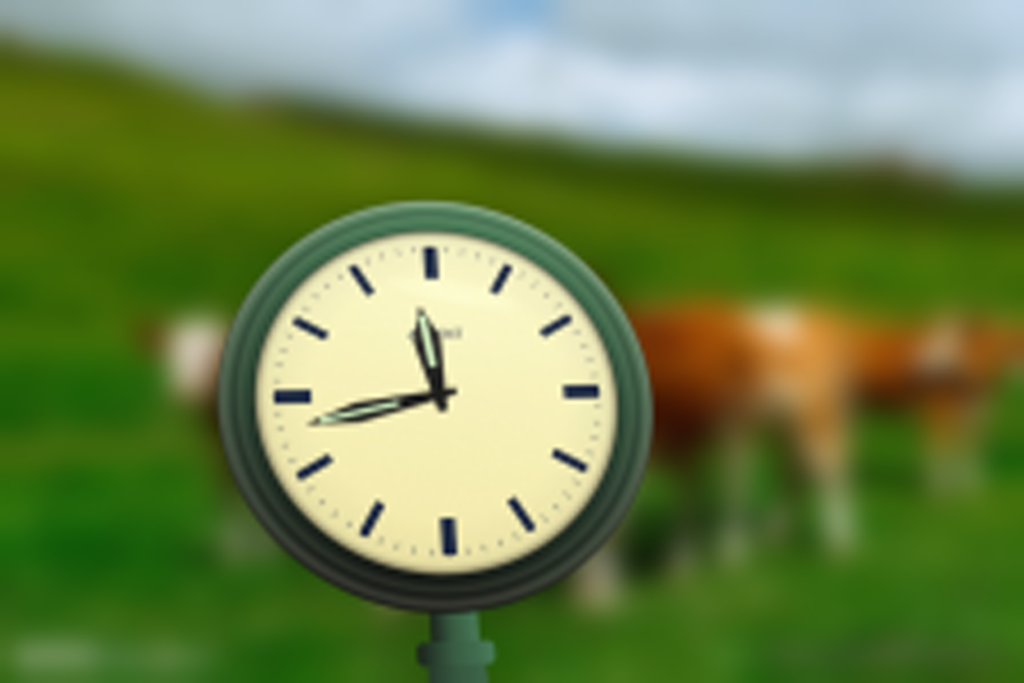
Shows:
11,43
